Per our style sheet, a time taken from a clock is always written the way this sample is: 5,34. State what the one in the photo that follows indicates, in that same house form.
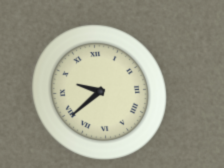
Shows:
9,39
